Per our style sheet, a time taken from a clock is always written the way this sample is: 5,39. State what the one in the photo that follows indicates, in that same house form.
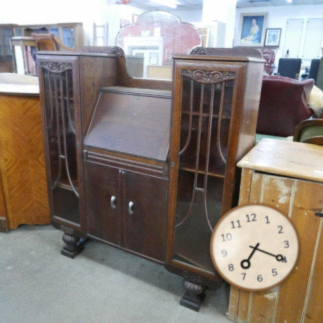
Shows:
7,20
